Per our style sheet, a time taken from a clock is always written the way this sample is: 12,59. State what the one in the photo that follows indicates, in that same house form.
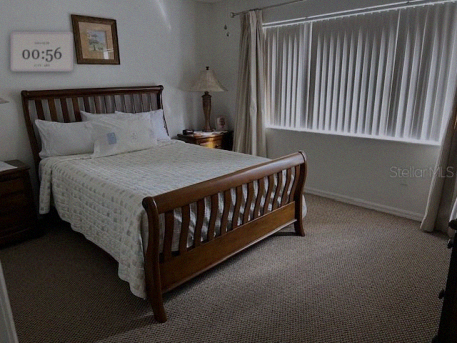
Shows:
0,56
